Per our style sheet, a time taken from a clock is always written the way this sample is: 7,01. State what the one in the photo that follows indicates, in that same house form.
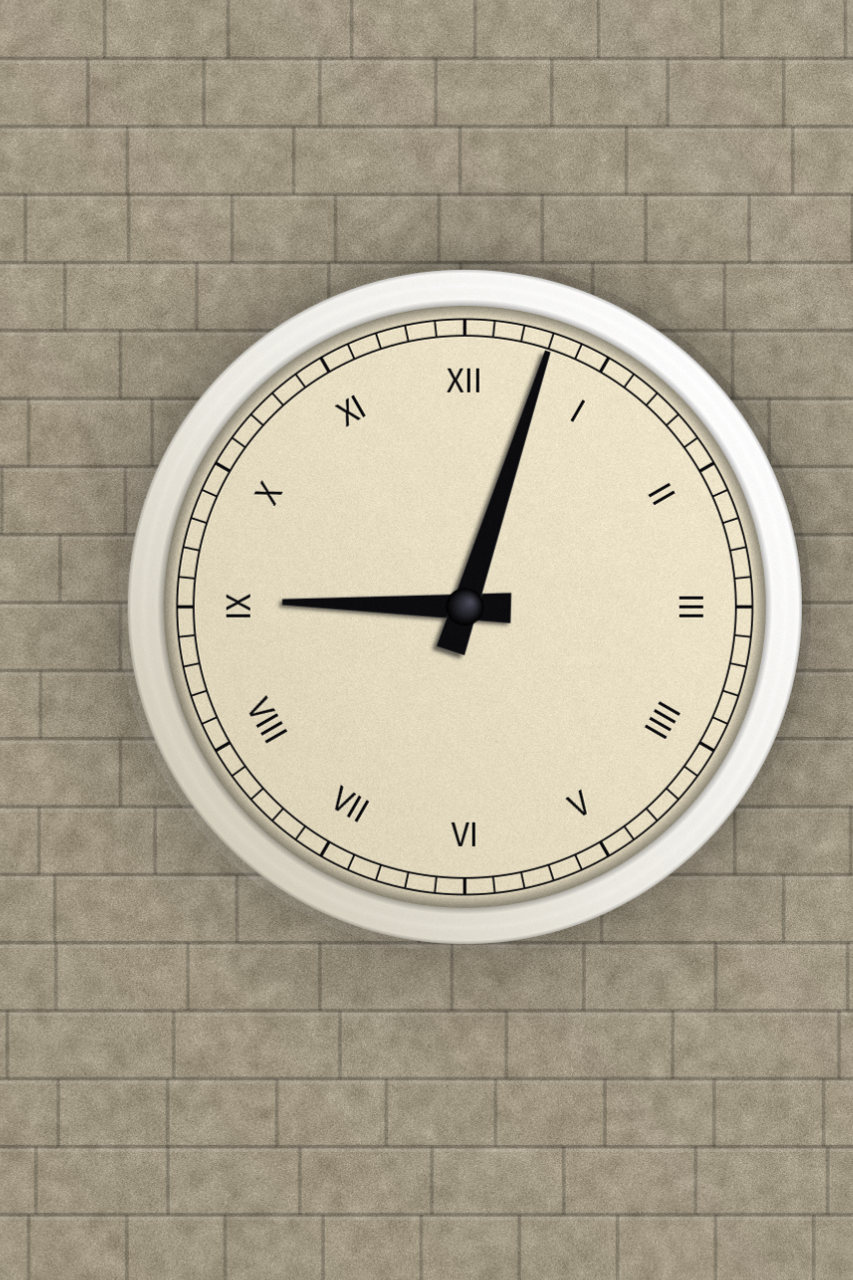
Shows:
9,03
